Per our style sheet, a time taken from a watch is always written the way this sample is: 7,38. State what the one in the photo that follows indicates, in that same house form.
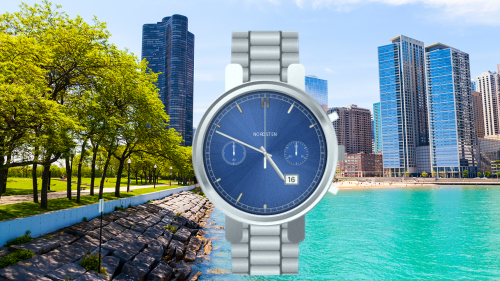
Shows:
4,49
